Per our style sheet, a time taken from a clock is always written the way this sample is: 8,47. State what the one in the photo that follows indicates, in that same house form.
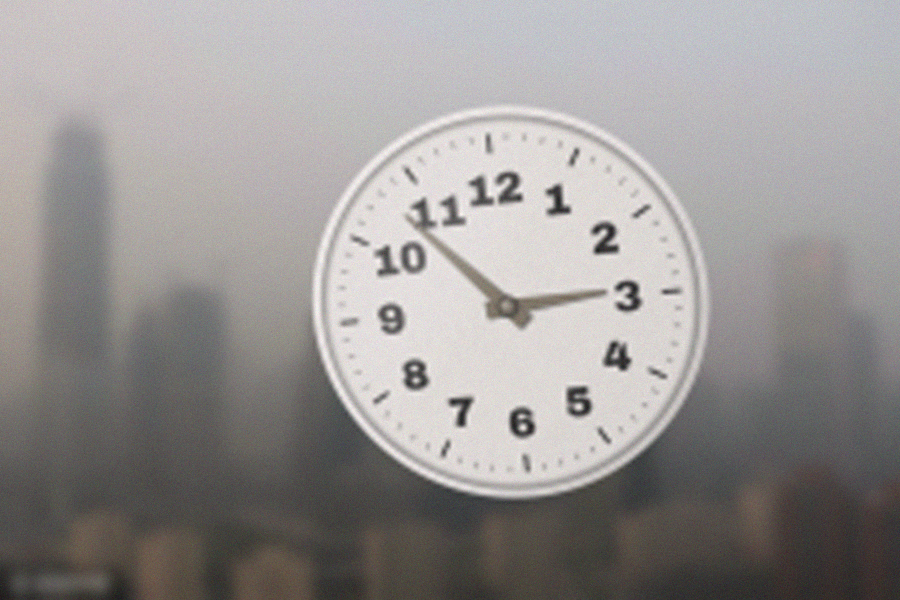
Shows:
2,53
